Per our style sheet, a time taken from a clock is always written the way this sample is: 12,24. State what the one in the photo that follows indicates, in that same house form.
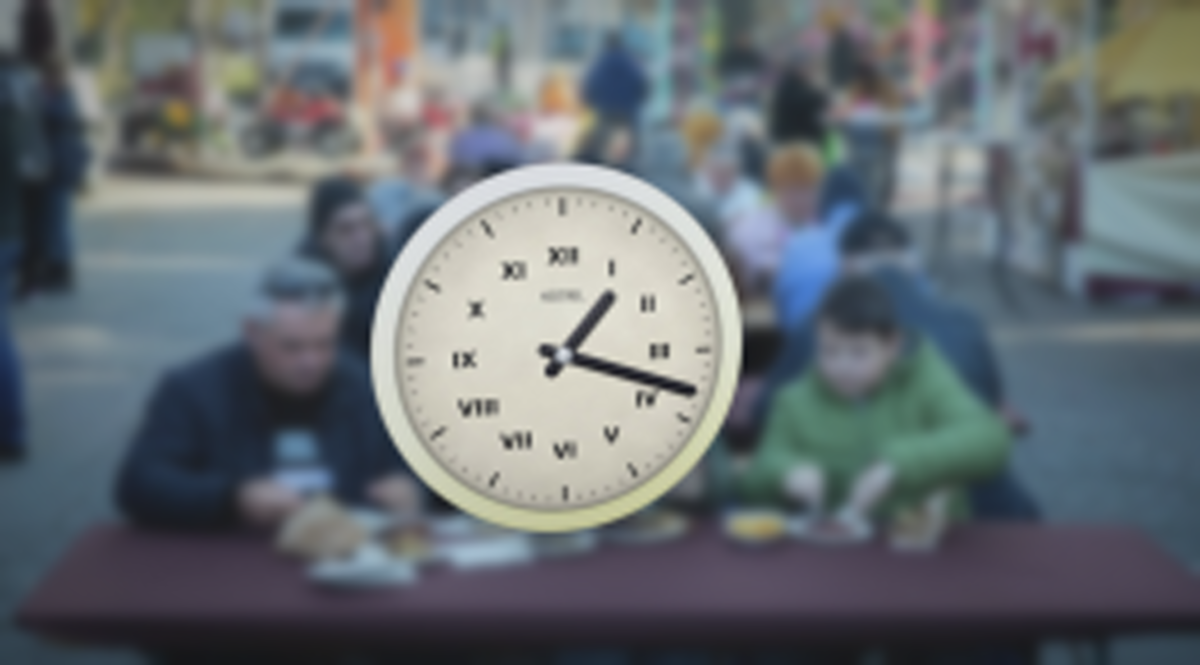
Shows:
1,18
